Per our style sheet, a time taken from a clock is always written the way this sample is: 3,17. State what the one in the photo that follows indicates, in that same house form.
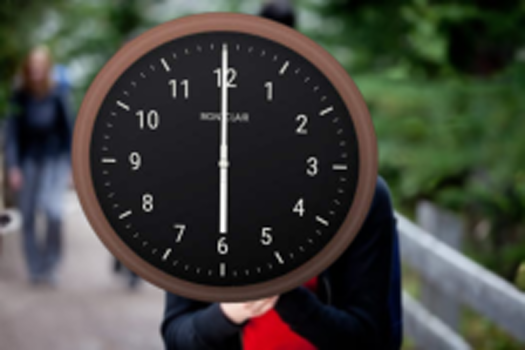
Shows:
6,00
